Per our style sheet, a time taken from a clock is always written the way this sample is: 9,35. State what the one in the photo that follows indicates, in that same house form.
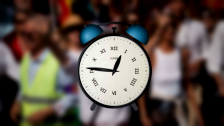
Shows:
12,46
